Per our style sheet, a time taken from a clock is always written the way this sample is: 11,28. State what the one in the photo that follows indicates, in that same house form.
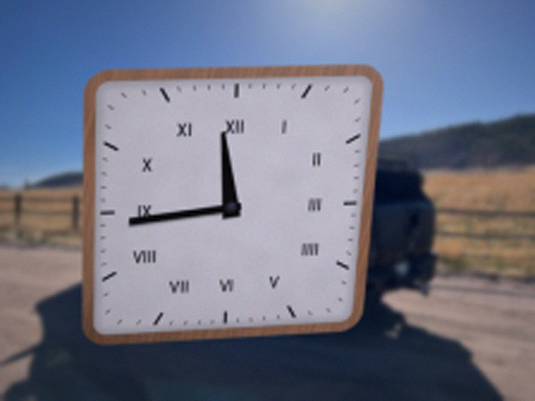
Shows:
11,44
